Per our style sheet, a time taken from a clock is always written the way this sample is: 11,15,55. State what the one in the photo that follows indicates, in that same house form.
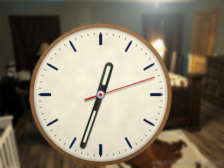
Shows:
12,33,12
